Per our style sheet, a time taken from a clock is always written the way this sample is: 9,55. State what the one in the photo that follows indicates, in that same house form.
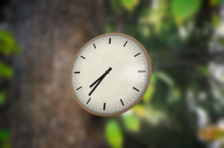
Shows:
7,36
